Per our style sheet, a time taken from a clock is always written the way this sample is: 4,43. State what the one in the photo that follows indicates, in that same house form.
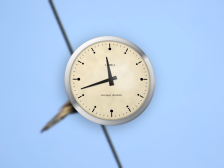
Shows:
11,42
